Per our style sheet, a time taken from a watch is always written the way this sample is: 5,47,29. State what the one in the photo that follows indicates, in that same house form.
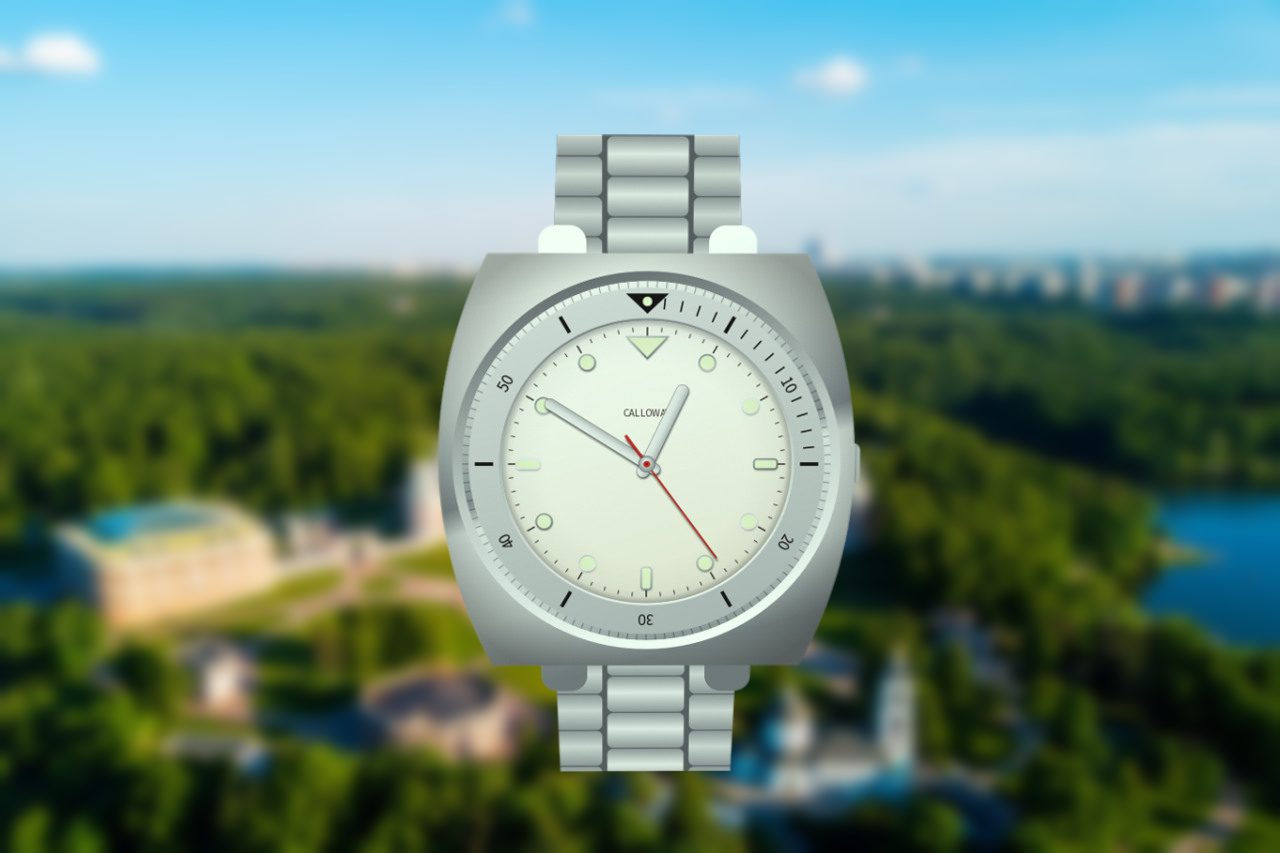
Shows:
12,50,24
